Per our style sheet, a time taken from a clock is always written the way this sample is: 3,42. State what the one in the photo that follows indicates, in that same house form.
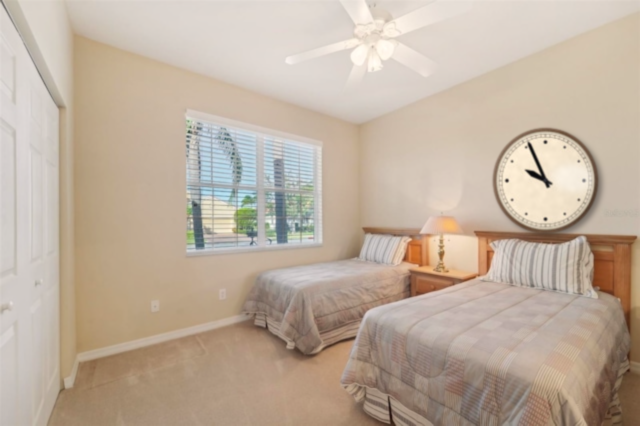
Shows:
9,56
